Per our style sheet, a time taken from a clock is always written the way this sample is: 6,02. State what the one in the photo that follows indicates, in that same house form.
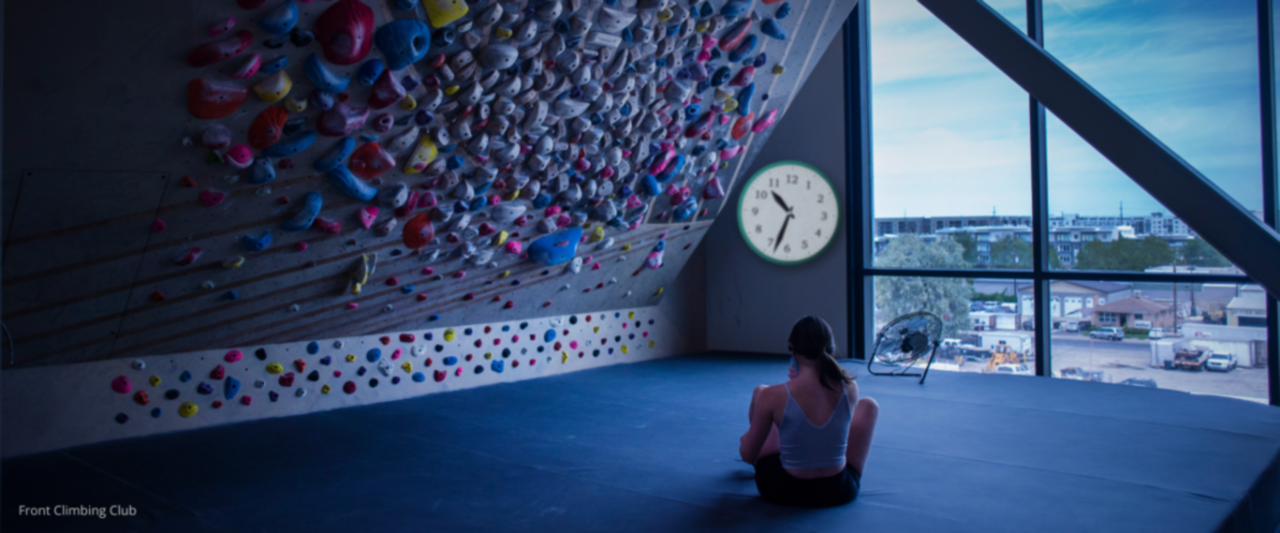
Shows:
10,33
